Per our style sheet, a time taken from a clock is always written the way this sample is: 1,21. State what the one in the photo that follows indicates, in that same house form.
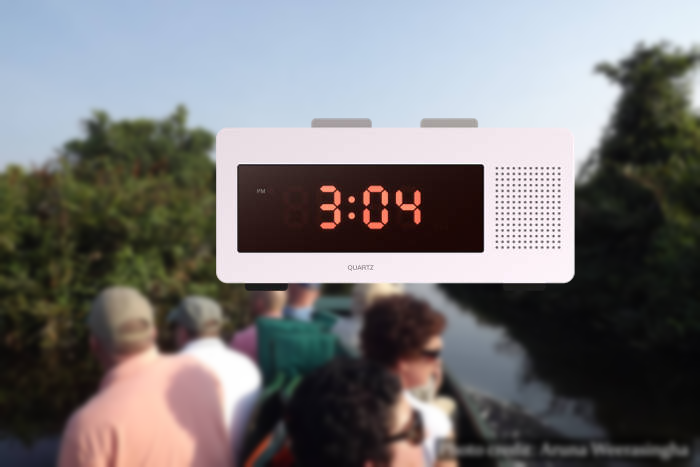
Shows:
3,04
